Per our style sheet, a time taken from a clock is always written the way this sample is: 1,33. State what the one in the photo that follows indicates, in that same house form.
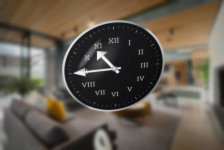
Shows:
10,45
